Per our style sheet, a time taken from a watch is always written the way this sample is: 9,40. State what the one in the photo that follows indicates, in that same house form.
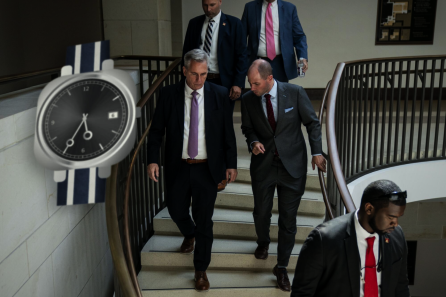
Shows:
5,35
